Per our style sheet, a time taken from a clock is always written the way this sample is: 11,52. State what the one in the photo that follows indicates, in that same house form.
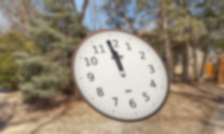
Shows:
11,59
